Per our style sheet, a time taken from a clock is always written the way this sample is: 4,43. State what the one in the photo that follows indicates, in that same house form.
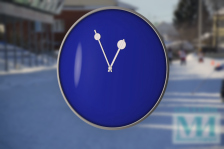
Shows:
12,56
